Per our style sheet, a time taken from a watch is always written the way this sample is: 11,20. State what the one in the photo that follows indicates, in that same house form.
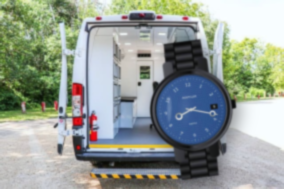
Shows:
8,18
